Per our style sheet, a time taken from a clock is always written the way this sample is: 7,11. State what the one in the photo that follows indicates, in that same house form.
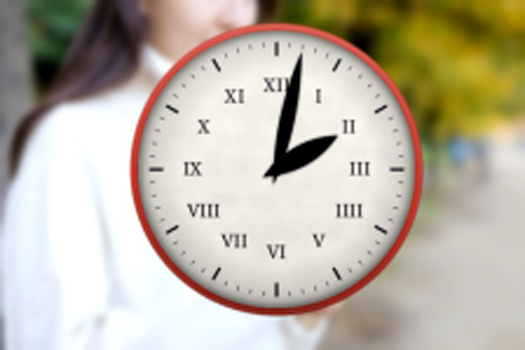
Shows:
2,02
